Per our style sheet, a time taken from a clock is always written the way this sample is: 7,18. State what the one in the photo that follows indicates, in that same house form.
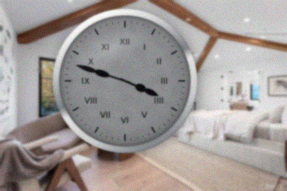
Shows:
3,48
